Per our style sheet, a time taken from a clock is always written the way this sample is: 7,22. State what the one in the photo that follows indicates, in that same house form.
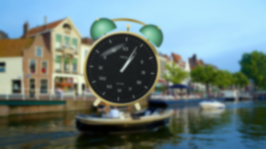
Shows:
1,04
